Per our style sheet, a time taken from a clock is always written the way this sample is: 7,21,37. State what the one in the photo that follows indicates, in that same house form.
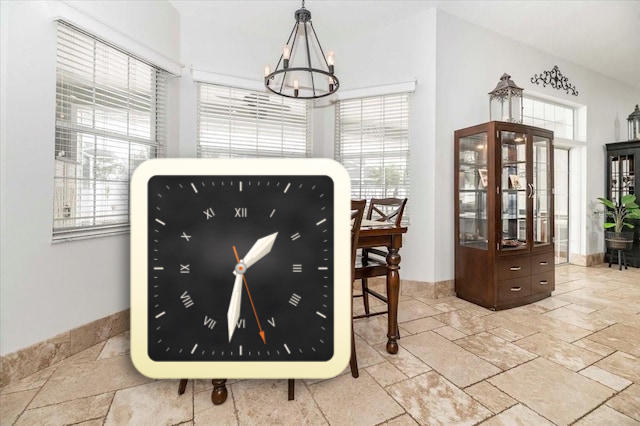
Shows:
1,31,27
